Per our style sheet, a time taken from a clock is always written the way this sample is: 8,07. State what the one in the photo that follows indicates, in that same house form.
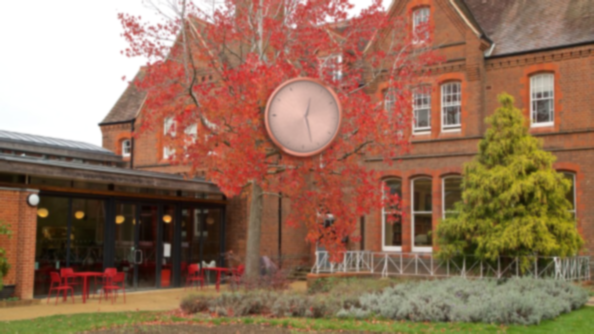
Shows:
12,27
